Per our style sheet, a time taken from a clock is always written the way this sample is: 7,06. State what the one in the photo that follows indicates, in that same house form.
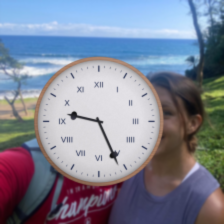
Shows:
9,26
